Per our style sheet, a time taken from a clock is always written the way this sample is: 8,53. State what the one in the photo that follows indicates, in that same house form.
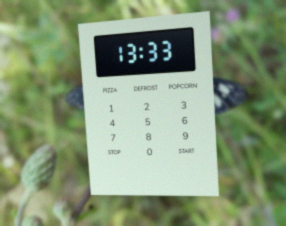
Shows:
13,33
